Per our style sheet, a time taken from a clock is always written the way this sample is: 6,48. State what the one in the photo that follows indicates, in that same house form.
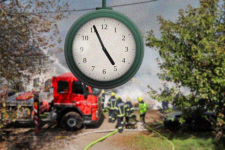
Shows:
4,56
